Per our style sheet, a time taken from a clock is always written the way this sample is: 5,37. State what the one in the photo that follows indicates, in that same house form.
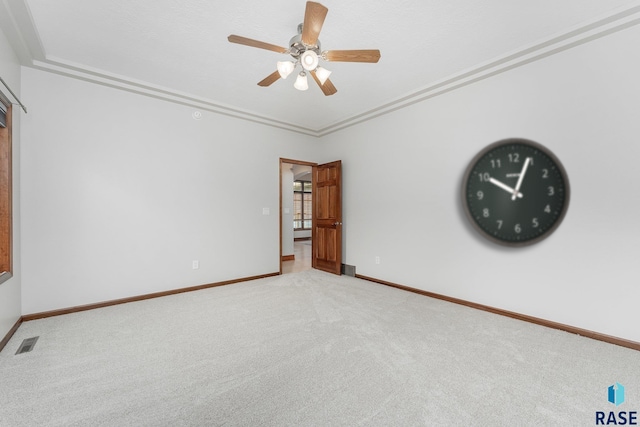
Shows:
10,04
